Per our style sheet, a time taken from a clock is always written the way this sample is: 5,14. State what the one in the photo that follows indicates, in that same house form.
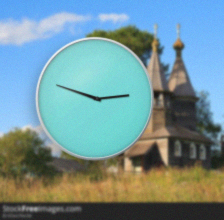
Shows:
2,48
